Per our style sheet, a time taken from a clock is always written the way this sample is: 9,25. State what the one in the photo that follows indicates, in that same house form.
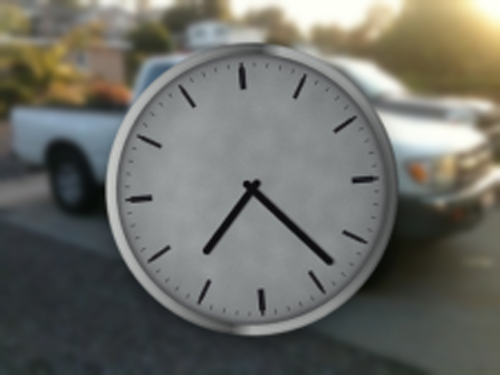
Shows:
7,23
